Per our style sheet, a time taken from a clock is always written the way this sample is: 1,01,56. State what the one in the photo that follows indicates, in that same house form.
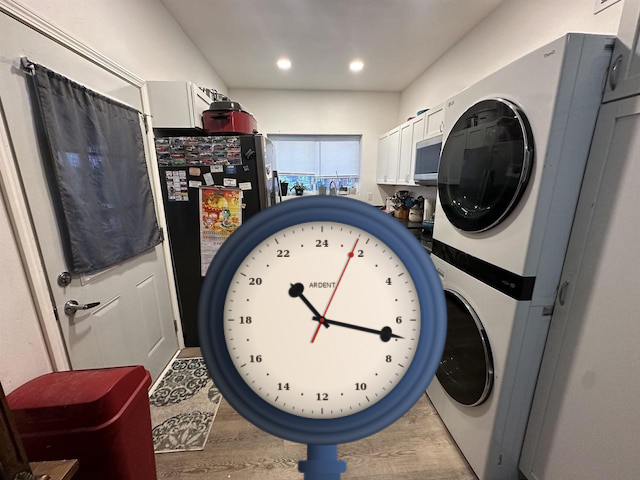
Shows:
21,17,04
